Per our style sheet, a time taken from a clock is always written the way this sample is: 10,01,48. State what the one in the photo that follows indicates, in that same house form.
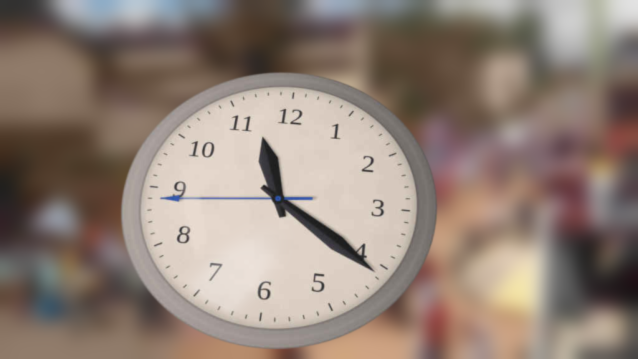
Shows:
11,20,44
